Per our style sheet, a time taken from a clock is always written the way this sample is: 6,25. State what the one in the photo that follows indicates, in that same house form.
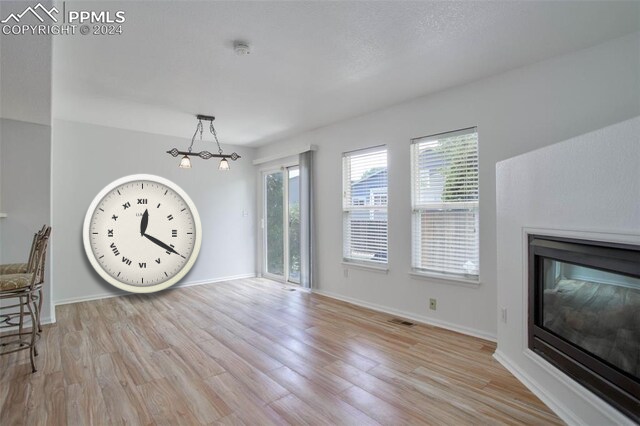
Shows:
12,20
